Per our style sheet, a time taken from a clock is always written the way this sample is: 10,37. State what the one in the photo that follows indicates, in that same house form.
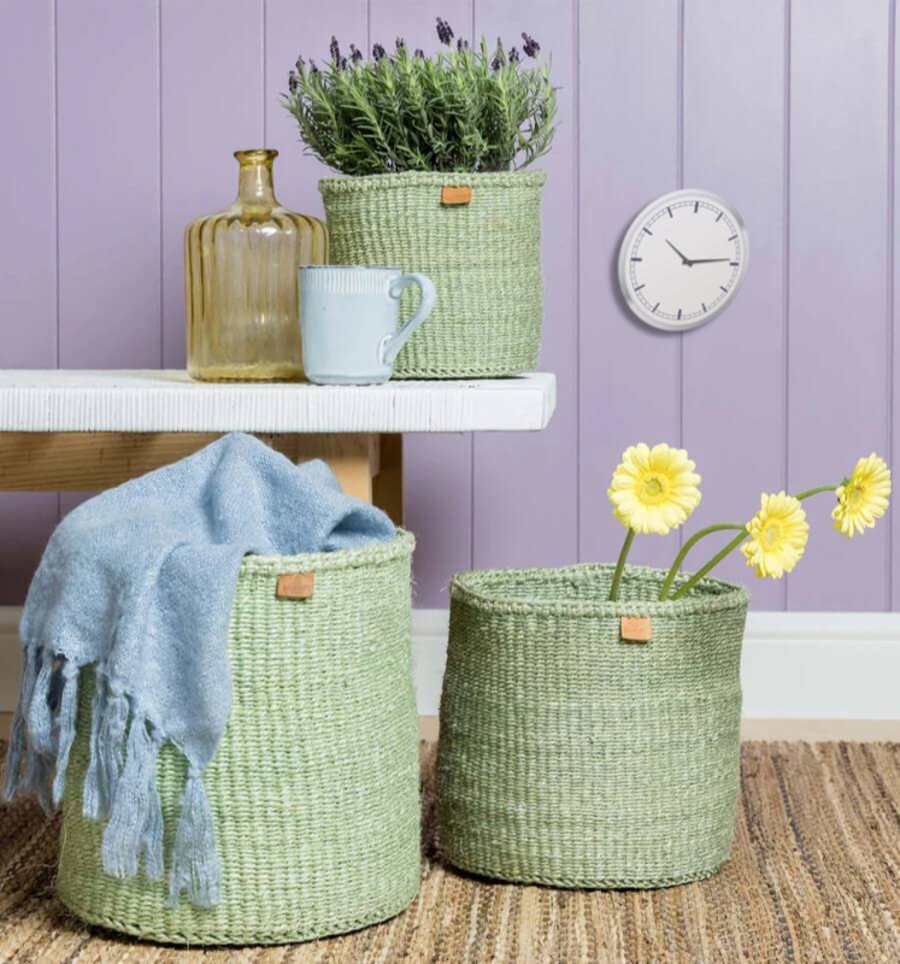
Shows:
10,14
